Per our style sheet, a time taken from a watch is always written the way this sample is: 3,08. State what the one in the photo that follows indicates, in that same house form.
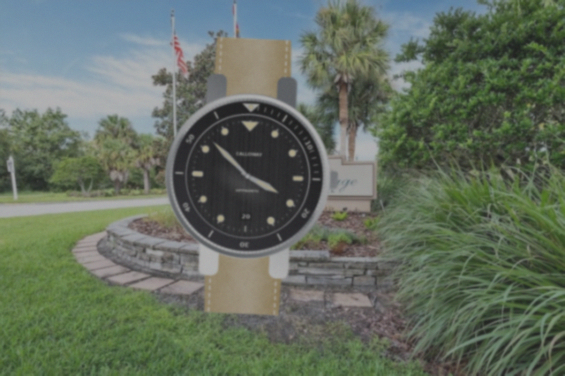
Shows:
3,52
